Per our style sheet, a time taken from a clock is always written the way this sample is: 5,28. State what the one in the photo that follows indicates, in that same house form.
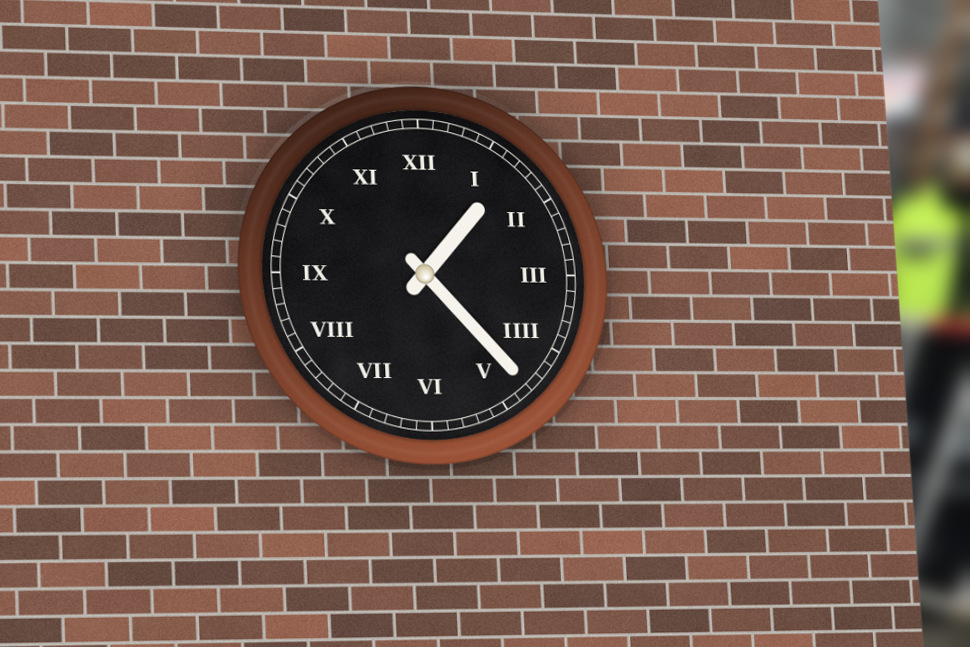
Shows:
1,23
